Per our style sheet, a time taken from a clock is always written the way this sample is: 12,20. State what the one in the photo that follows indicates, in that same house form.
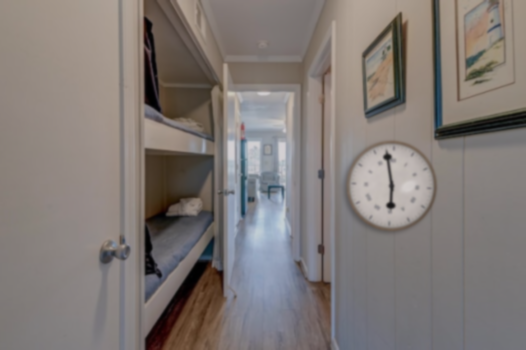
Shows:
5,58
